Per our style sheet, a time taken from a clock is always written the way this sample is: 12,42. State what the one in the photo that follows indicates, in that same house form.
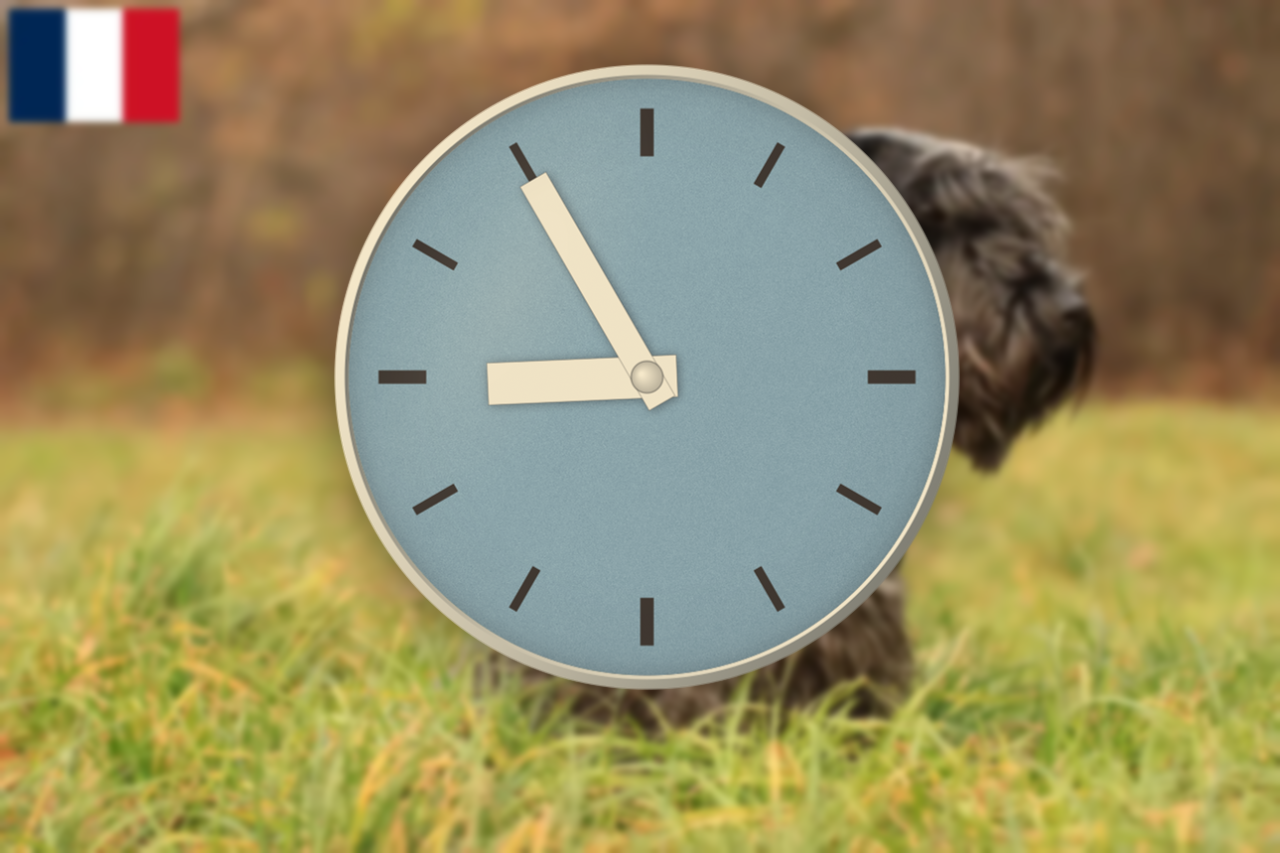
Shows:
8,55
